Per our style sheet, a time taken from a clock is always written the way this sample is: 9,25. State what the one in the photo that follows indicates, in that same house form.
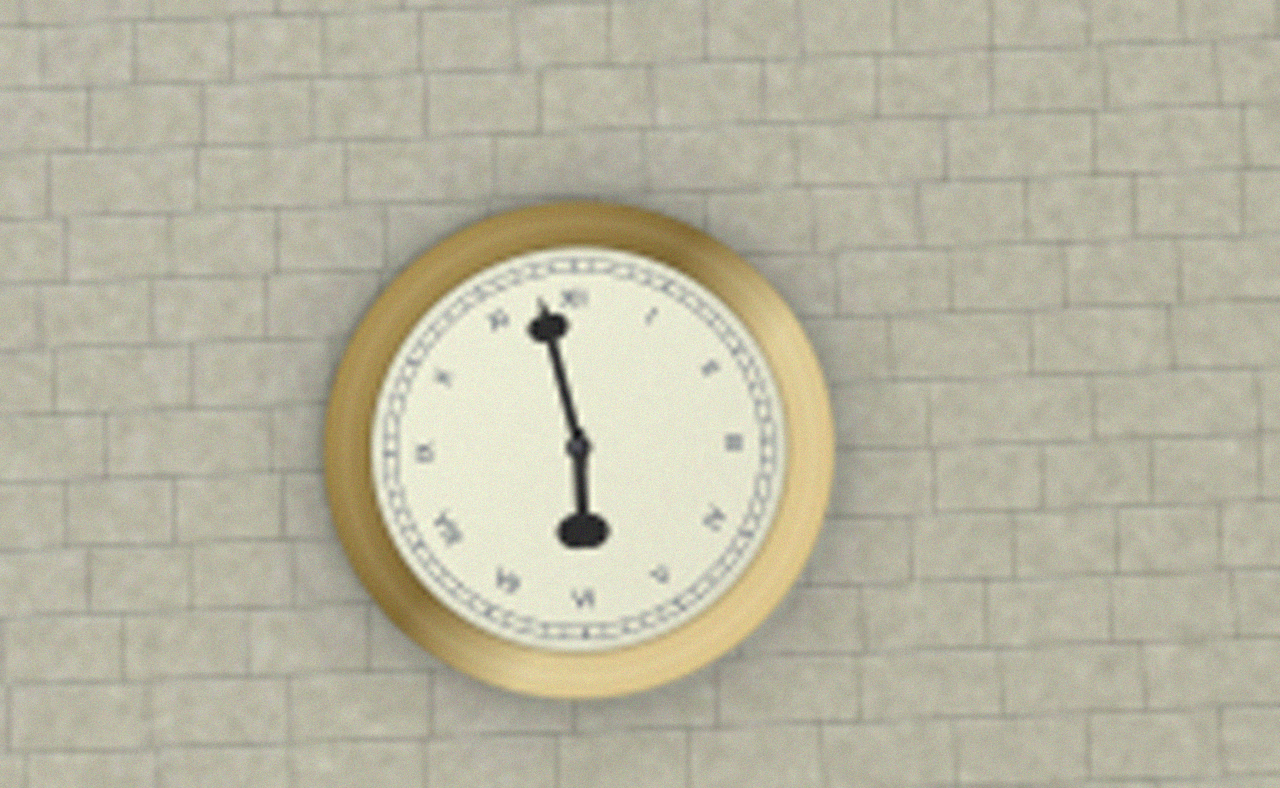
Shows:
5,58
